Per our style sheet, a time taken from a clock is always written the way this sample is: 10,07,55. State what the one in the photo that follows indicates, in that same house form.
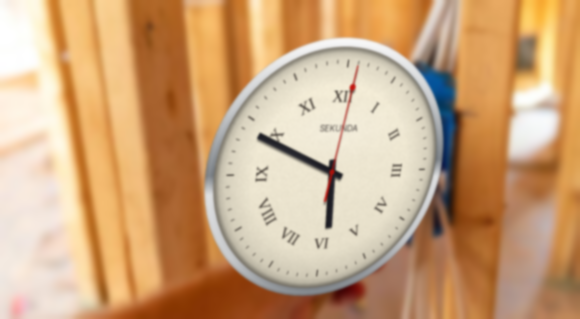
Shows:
5,49,01
